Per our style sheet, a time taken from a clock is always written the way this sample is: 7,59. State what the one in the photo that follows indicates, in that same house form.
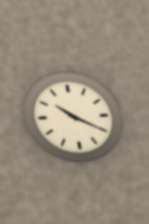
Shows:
10,20
